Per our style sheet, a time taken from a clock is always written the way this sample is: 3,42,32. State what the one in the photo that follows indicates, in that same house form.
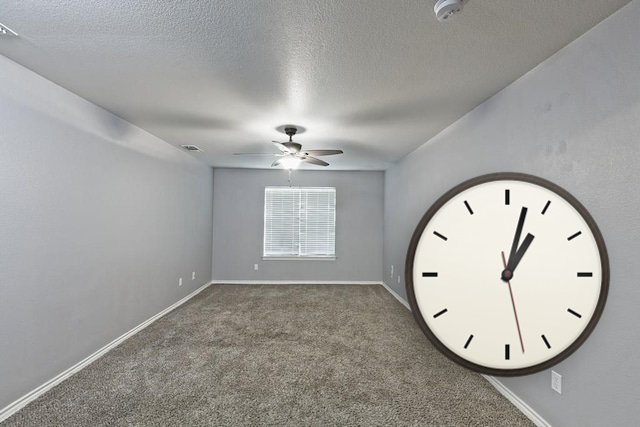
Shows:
1,02,28
